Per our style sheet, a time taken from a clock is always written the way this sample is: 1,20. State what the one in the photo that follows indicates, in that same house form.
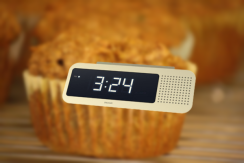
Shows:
3,24
